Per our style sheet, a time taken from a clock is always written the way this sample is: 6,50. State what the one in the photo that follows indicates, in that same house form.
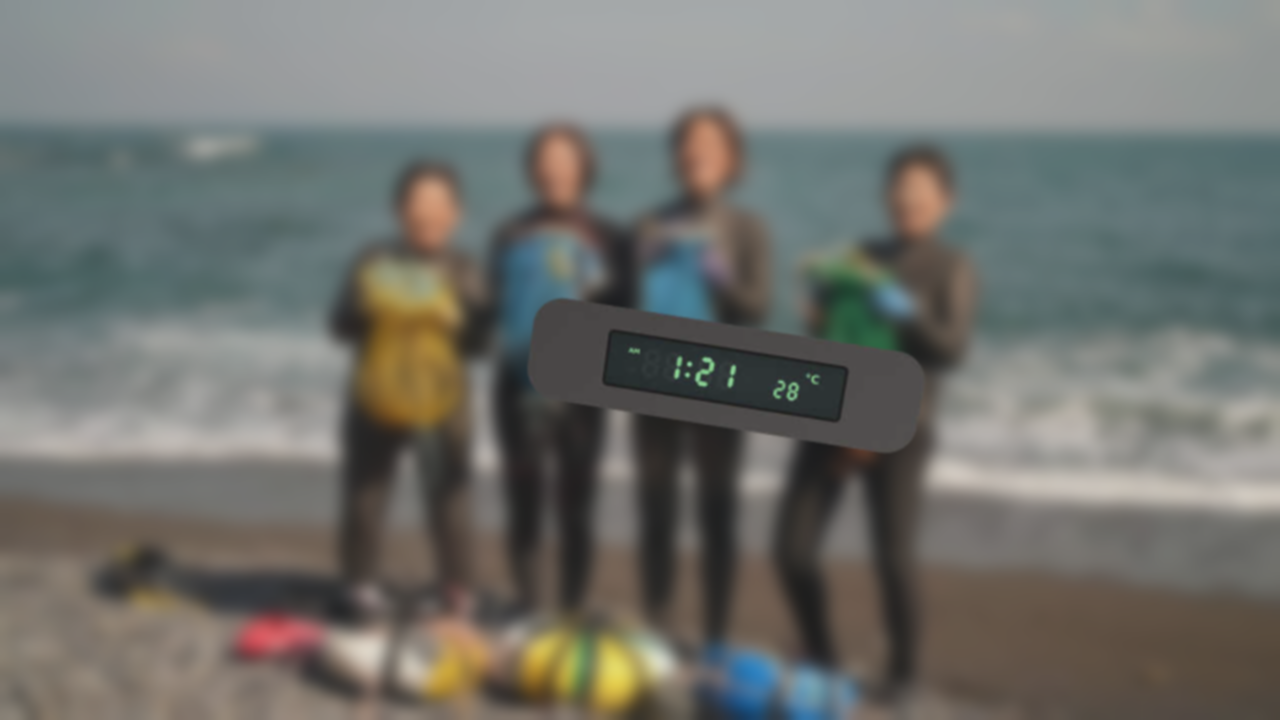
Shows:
1,21
